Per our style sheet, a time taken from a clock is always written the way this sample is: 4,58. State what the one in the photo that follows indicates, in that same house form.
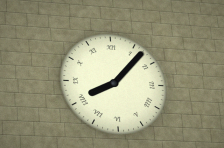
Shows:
8,07
